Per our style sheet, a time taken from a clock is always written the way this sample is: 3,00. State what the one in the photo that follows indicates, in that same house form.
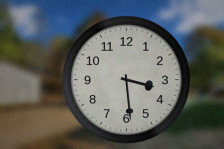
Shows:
3,29
